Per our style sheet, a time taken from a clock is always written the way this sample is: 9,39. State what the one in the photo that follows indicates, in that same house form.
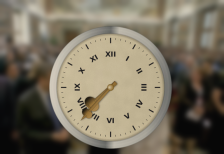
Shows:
7,37
